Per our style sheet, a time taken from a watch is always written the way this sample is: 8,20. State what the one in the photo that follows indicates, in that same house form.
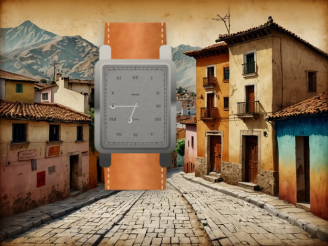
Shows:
6,45
